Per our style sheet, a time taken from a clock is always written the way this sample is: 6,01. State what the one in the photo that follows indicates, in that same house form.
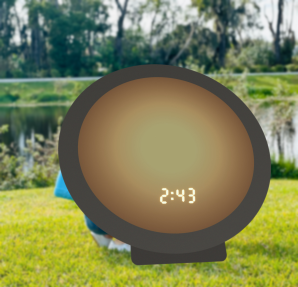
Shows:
2,43
